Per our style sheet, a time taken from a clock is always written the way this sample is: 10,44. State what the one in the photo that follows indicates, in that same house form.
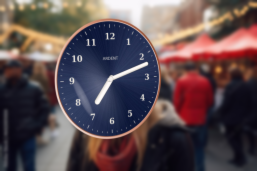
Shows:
7,12
